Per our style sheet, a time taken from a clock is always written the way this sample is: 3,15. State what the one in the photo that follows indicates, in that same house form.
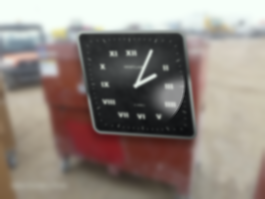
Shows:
2,05
